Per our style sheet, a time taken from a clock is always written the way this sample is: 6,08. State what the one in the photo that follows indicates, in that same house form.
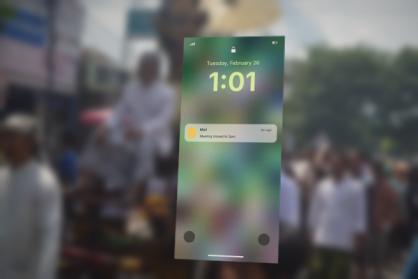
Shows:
1,01
